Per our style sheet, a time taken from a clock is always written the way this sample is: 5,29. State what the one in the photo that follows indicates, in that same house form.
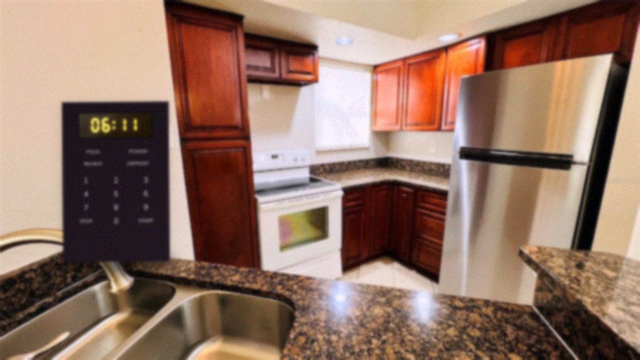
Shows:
6,11
